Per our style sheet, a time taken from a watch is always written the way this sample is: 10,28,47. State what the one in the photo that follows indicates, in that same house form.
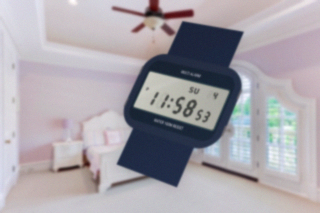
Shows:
11,58,53
